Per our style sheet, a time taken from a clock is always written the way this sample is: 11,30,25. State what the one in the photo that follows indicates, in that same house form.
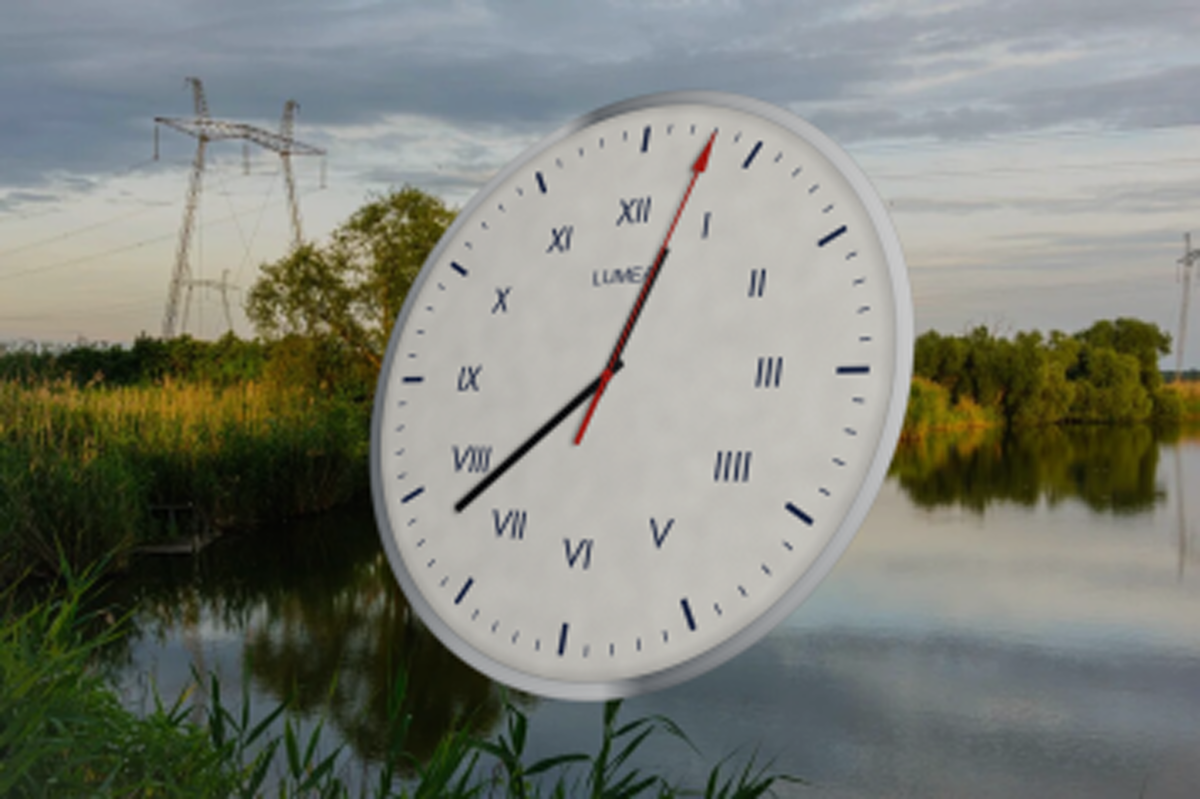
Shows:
12,38,03
